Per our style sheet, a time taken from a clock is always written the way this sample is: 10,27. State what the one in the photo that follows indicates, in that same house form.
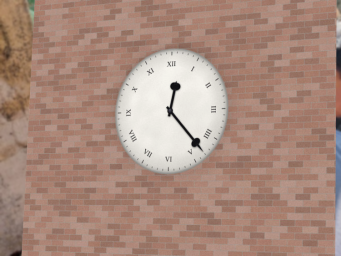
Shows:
12,23
